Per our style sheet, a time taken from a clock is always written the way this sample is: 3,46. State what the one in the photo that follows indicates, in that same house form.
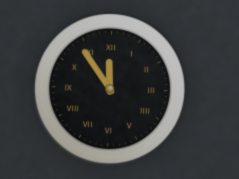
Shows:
11,54
